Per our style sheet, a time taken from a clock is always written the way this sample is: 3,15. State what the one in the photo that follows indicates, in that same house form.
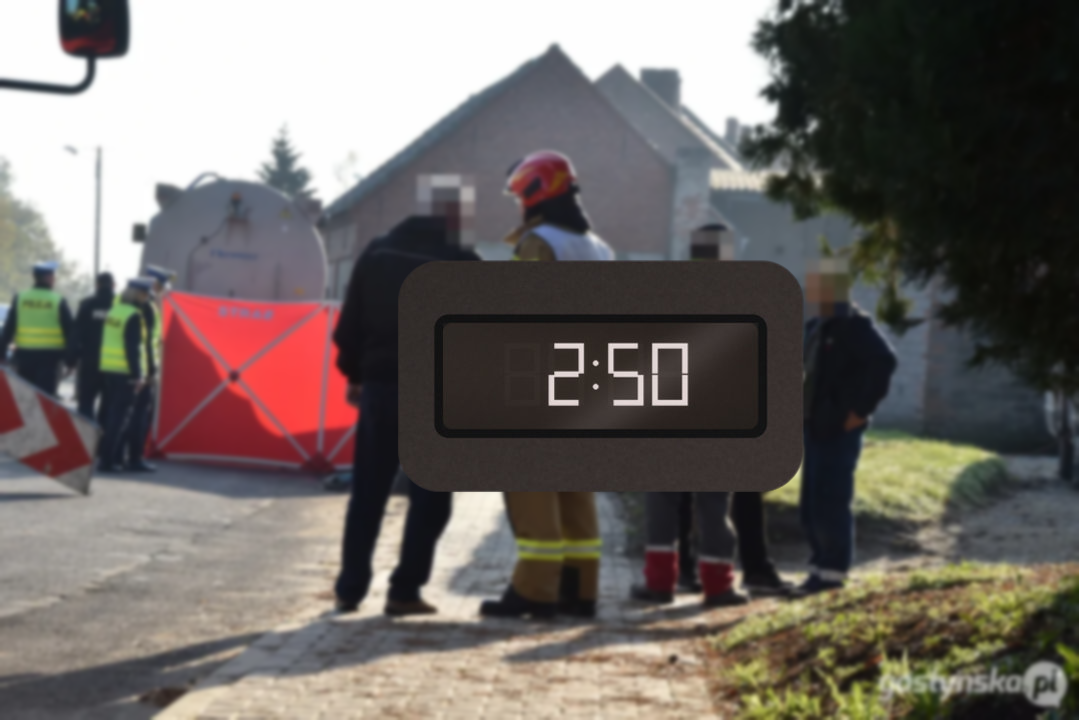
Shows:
2,50
